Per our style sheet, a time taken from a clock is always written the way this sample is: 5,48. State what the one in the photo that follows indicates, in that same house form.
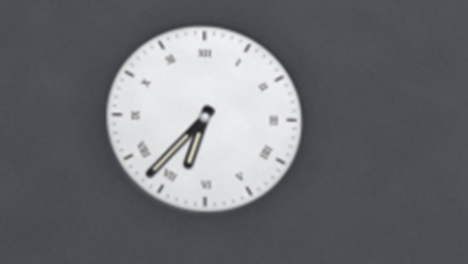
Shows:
6,37
